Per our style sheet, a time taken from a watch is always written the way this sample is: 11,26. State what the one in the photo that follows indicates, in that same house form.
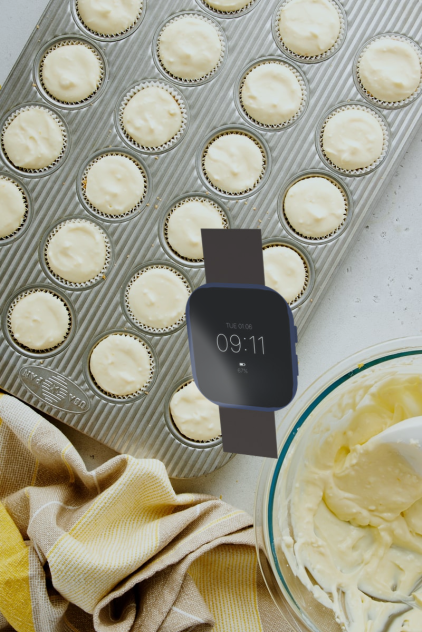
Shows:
9,11
